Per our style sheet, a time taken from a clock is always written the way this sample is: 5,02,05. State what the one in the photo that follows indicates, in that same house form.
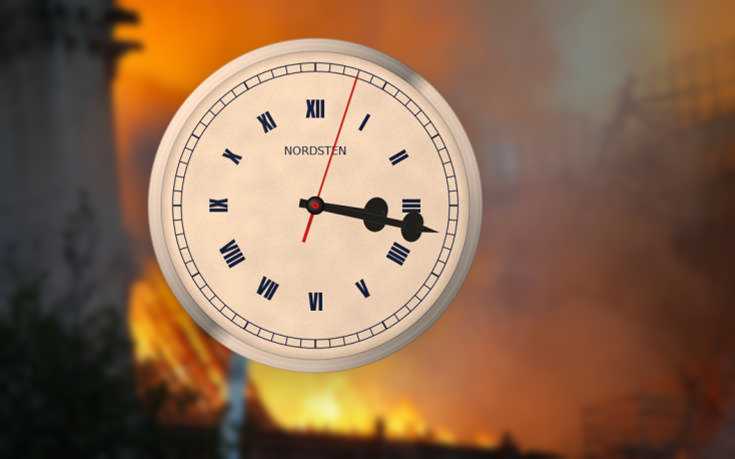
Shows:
3,17,03
